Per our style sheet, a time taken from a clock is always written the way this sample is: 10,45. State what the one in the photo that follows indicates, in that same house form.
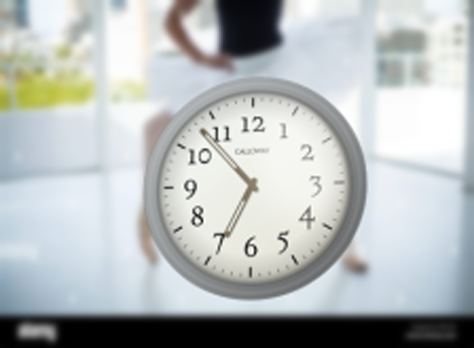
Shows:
6,53
